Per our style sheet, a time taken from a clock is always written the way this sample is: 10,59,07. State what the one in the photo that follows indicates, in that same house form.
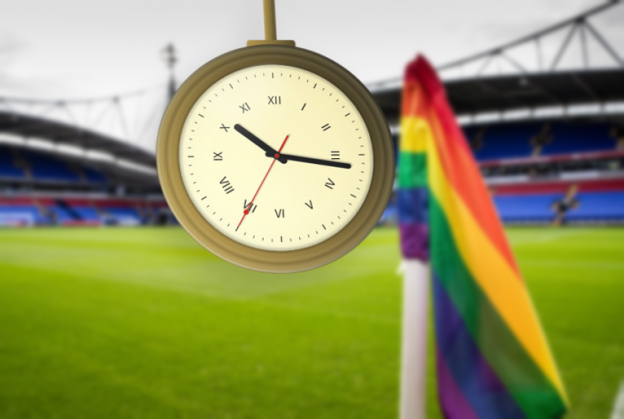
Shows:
10,16,35
